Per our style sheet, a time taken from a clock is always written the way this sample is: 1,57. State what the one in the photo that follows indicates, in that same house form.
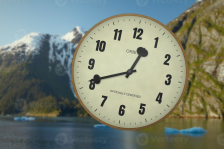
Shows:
12,41
